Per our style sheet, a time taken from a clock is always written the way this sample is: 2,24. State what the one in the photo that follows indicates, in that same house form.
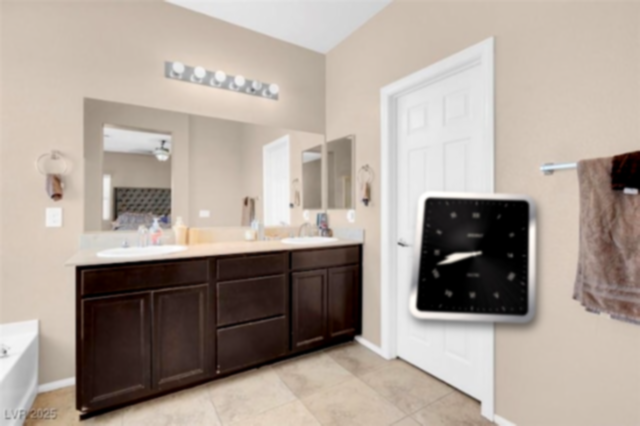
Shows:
8,42
